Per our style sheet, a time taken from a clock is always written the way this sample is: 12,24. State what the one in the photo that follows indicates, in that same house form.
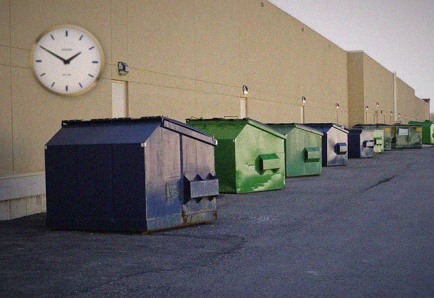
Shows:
1,50
